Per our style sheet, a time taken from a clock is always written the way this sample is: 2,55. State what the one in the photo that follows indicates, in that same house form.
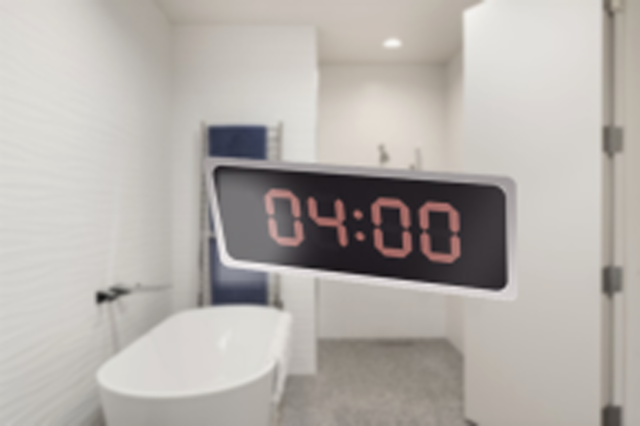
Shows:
4,00
